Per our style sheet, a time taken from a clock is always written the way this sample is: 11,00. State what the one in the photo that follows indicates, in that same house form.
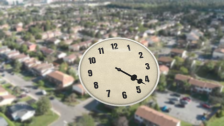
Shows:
4,22
